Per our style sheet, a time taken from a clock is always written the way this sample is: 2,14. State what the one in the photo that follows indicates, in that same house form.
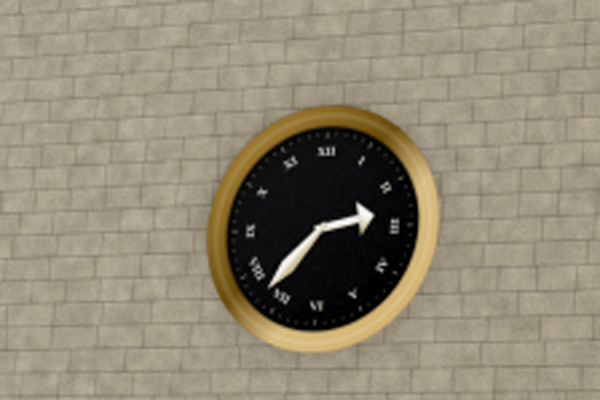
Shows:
2,37
